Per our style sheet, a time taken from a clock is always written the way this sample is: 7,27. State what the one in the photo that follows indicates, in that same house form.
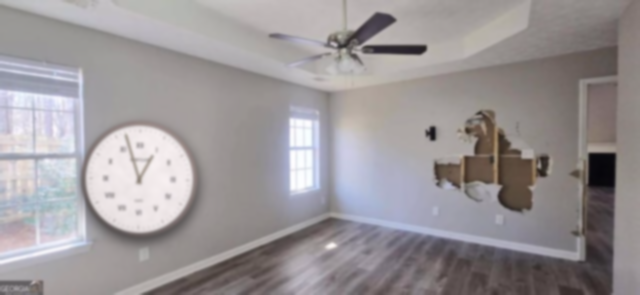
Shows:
12,57
